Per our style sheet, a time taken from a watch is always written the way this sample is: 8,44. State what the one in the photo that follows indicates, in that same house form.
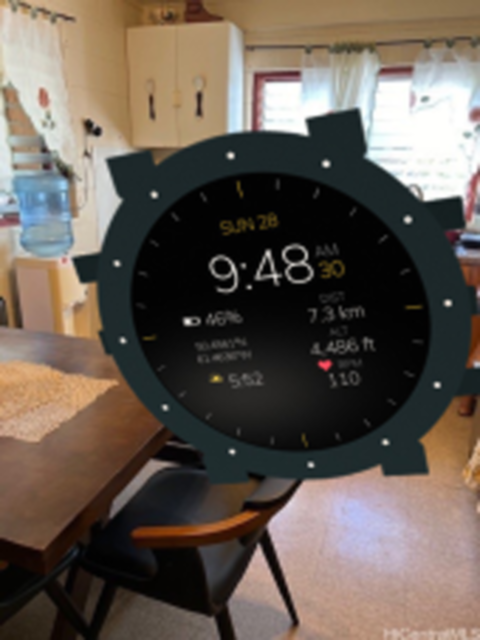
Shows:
9,48
